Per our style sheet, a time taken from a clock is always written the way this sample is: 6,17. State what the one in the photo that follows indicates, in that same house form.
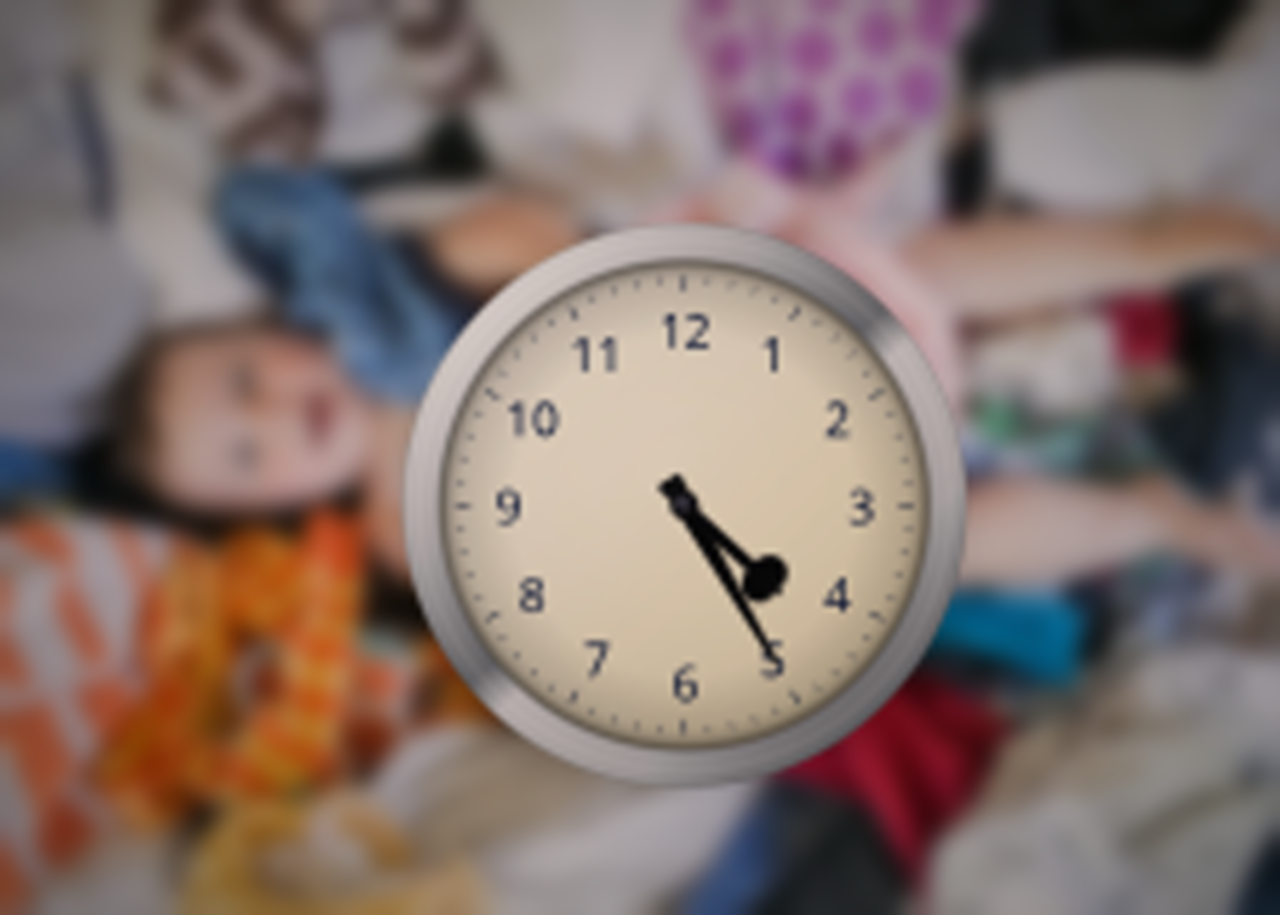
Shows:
4,25
